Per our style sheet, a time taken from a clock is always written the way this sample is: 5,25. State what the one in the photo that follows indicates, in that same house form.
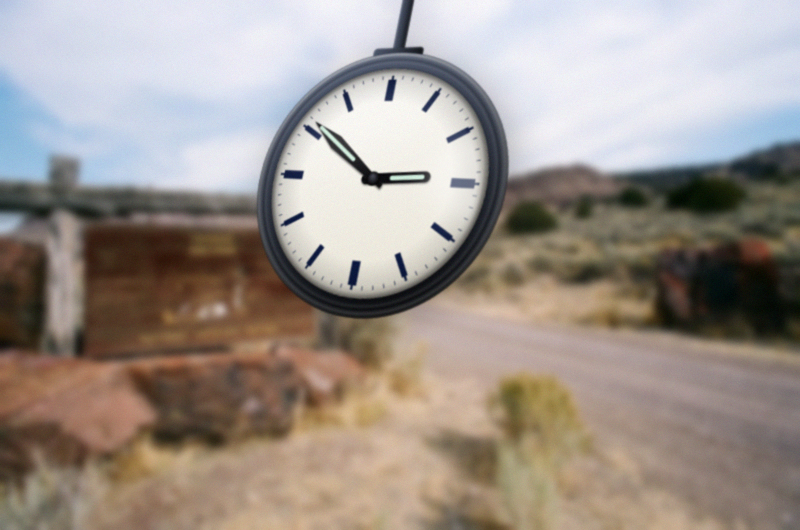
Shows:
2,51
